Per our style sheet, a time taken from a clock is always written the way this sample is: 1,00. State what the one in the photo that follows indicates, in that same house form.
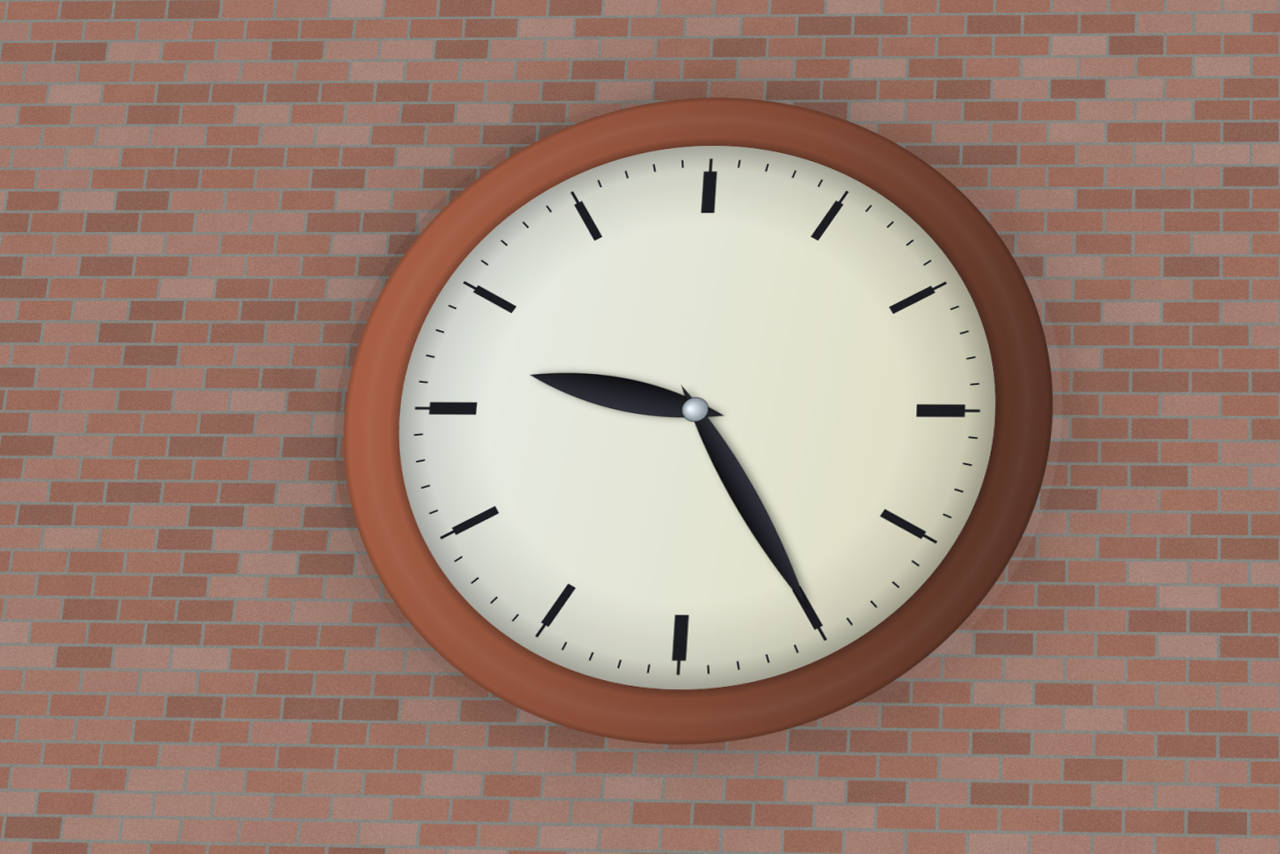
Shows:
9,25
